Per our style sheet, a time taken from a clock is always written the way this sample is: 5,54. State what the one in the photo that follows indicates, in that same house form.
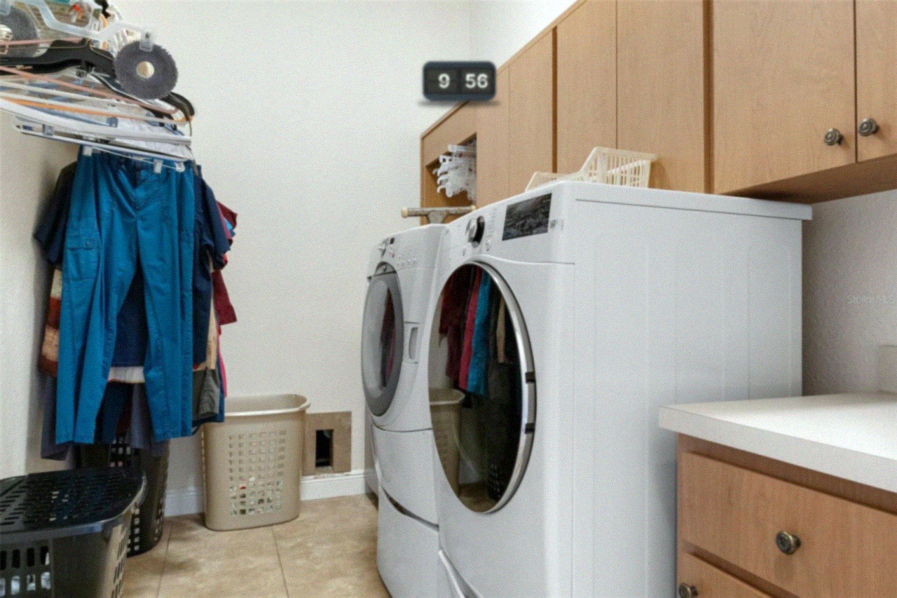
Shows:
9,56
